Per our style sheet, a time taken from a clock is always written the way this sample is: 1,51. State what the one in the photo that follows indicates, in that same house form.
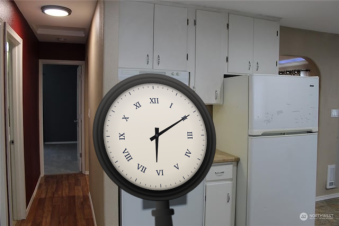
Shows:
6,10
